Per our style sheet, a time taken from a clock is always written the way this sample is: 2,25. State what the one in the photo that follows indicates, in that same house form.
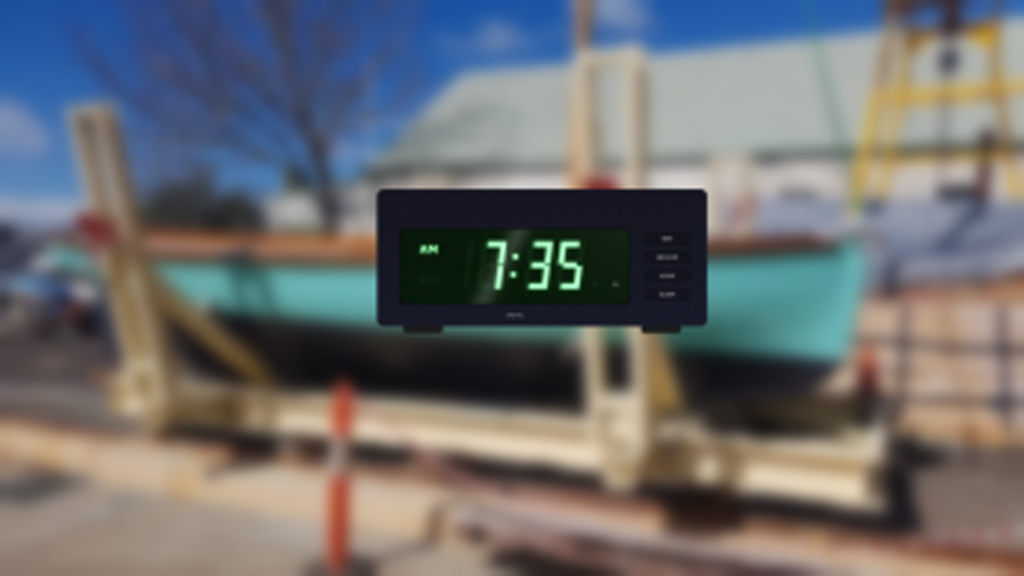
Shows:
7,35
